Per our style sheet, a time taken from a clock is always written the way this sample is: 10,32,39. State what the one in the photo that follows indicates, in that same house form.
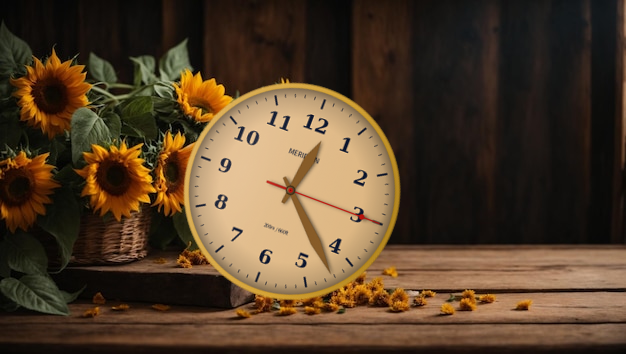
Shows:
12,22,15
